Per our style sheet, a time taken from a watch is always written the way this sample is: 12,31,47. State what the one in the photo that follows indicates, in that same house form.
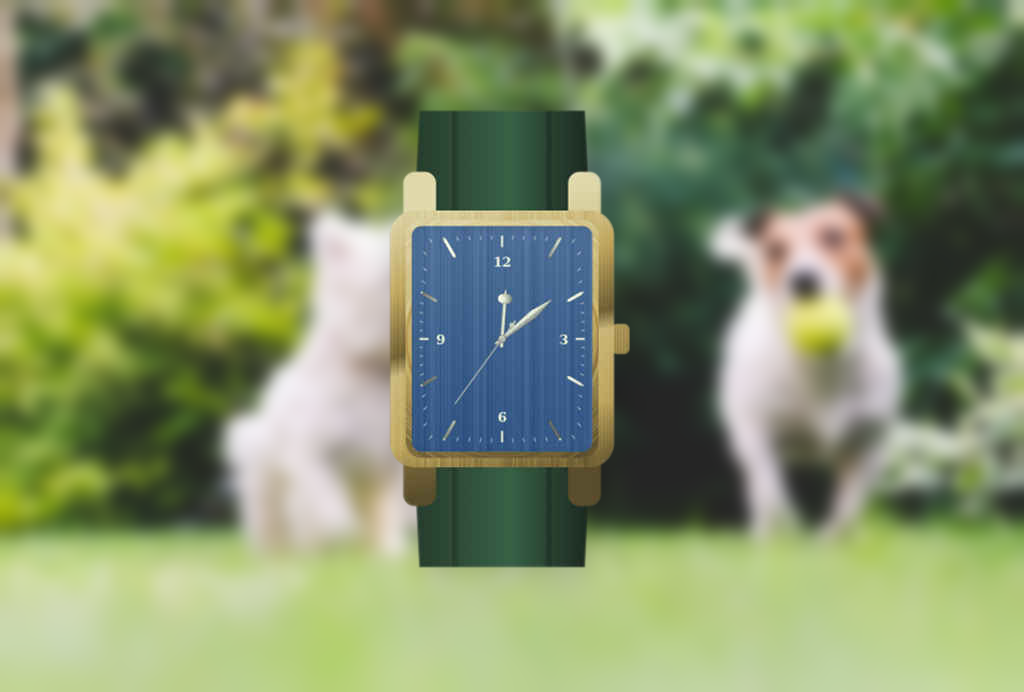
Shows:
12,08,36
